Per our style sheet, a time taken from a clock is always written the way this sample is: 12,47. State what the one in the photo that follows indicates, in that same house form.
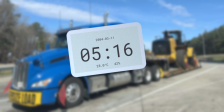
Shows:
5,16
